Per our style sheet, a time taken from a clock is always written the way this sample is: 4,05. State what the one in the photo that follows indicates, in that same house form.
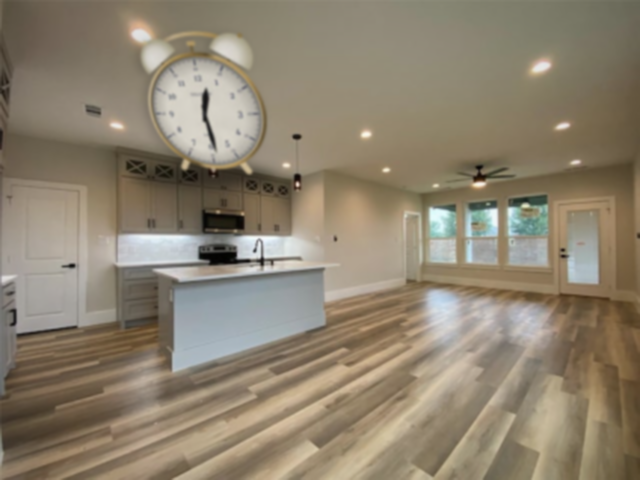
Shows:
12,29
